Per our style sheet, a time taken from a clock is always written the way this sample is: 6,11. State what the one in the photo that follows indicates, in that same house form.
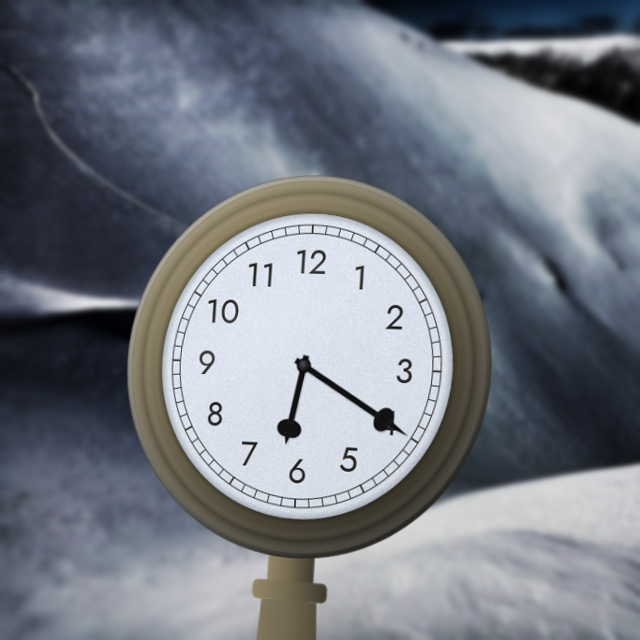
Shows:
6,20
